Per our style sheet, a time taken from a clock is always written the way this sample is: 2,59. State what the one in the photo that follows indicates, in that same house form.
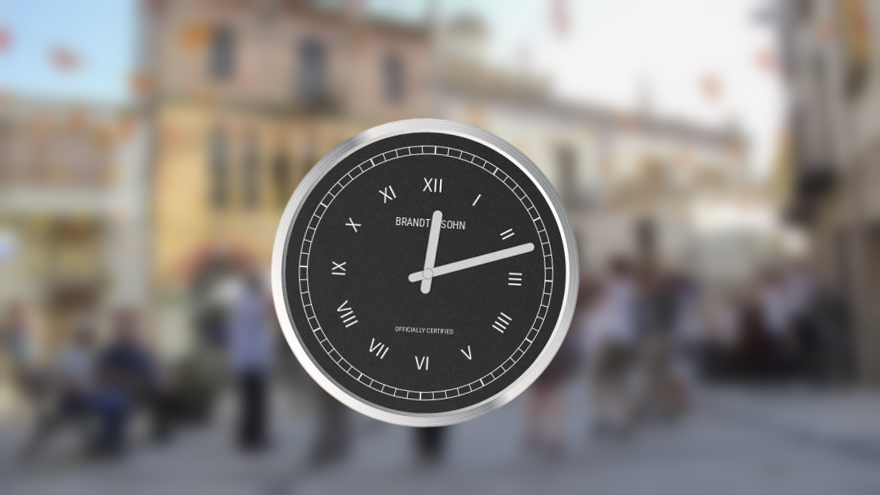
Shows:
12,12
